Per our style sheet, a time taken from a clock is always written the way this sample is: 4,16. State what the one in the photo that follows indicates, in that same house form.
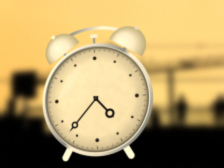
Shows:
4,37
